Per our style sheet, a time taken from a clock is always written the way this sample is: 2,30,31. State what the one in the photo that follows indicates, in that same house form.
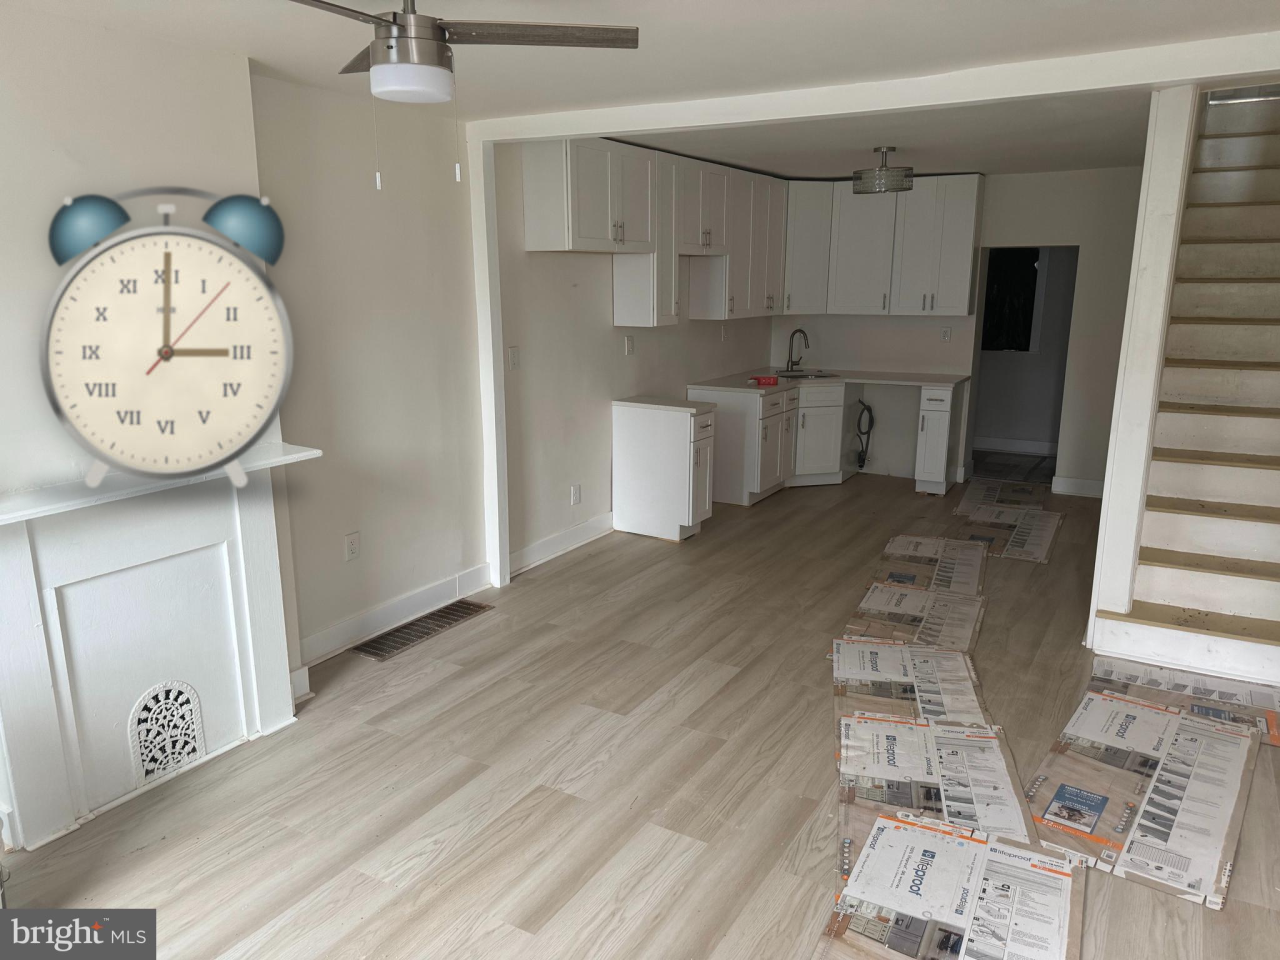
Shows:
3,00,07
